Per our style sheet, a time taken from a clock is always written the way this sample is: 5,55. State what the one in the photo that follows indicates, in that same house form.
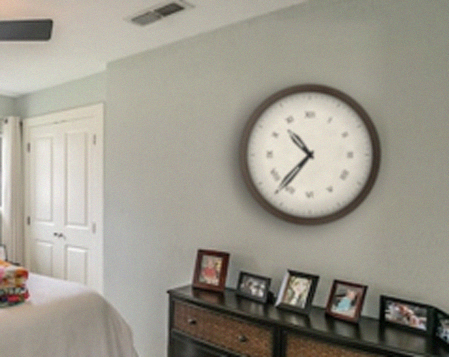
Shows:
10,37
